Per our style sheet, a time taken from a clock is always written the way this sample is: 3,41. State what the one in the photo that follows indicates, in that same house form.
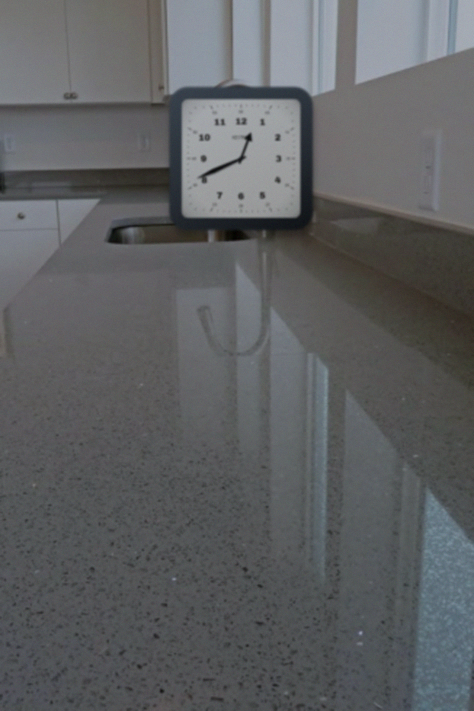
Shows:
12,41
